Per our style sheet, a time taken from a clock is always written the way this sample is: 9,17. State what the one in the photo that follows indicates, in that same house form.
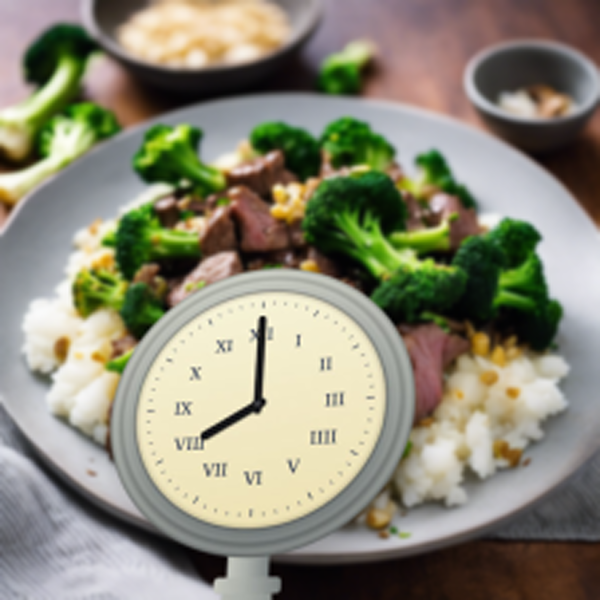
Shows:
8,00
